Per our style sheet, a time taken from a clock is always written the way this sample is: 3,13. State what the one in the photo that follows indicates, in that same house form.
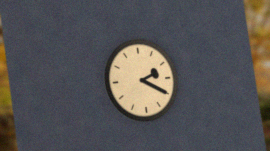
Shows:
2,20
